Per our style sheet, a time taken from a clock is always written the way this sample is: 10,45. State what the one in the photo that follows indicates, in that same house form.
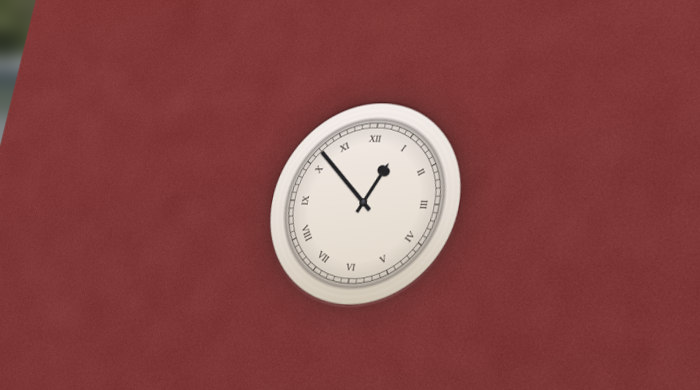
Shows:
12,52
